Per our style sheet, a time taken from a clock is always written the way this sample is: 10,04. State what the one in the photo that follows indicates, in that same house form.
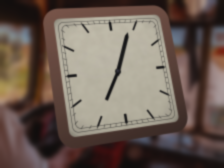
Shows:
7,04
